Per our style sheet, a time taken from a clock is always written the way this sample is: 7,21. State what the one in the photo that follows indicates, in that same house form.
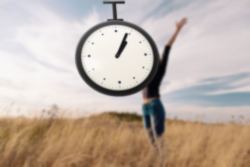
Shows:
1,04
